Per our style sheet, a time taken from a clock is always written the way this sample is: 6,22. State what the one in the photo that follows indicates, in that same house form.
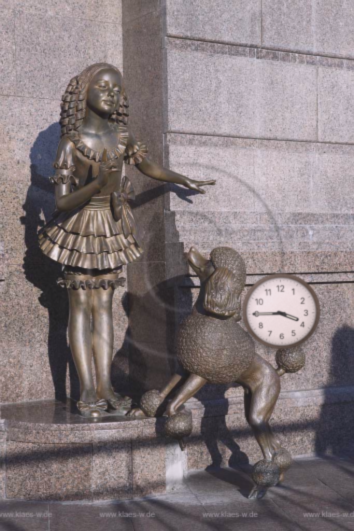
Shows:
3,45
